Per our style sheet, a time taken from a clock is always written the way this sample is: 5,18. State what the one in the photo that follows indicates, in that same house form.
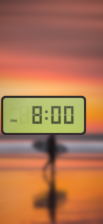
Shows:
8,00
